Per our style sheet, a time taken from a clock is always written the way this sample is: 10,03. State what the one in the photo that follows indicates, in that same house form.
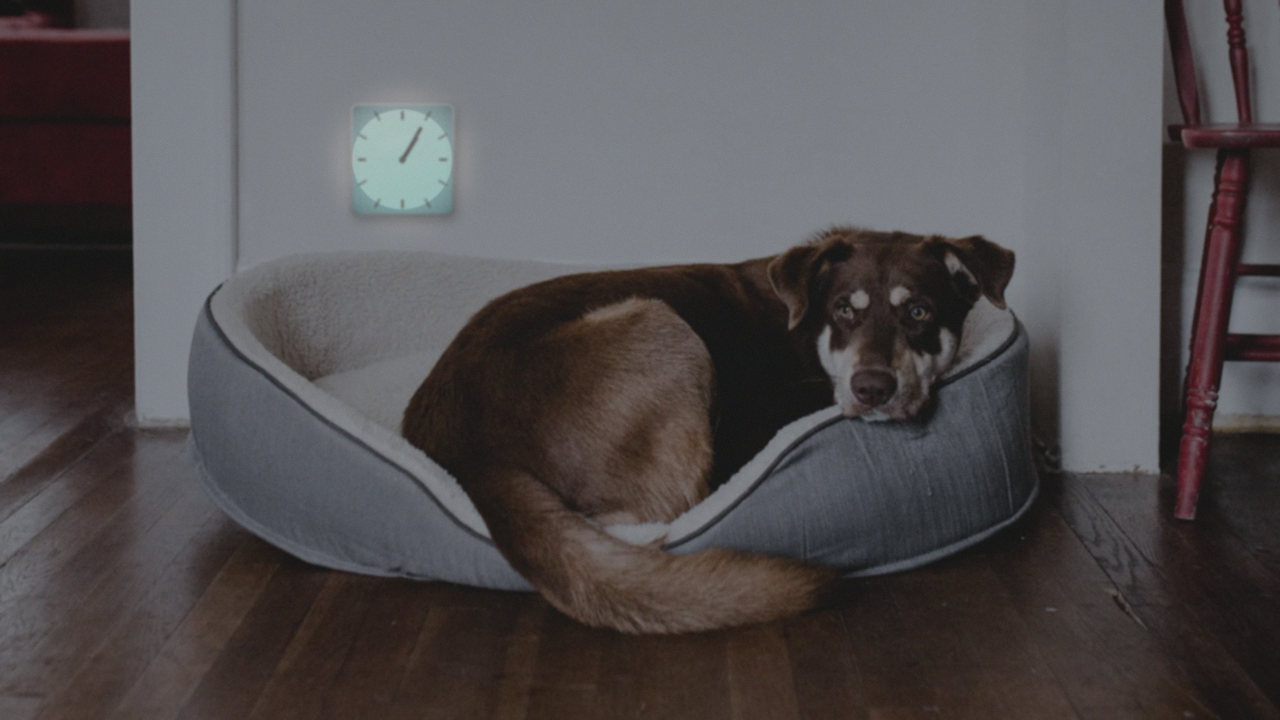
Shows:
1,05
